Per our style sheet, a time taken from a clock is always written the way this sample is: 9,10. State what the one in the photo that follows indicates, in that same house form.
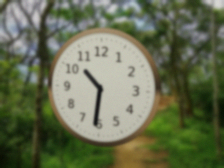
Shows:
10,31
